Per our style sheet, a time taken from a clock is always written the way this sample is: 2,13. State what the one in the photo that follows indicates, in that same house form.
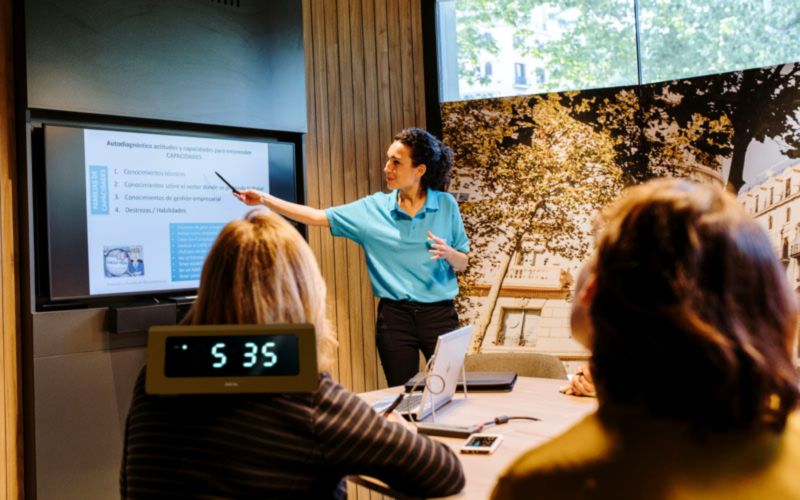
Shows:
5,35
